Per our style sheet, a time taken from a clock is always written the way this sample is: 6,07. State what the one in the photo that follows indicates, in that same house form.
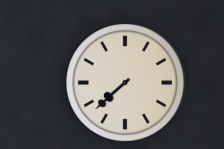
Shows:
7,38
